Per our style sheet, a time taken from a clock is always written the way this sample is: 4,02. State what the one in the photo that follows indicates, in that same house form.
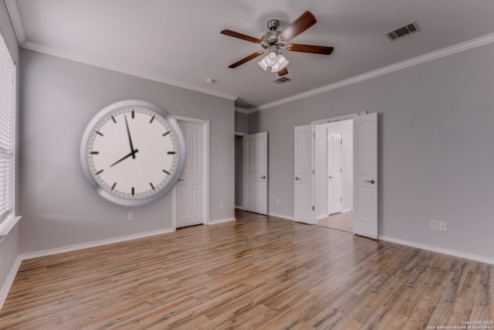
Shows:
7,58
